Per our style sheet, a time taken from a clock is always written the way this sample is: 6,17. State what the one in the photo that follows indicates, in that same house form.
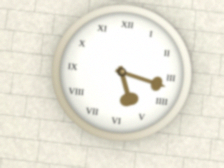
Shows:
5,17
